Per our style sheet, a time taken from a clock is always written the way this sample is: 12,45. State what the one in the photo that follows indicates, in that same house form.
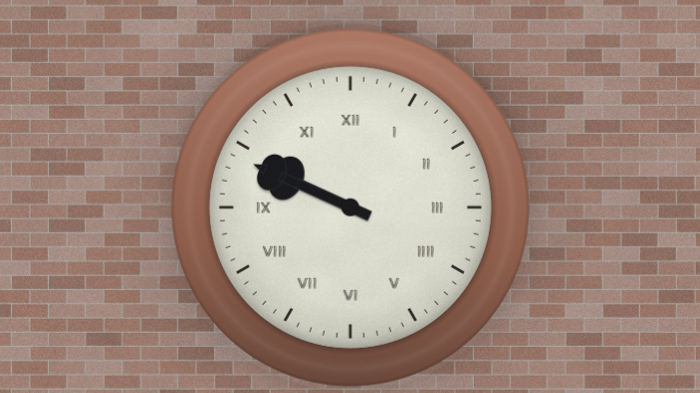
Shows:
9,49
